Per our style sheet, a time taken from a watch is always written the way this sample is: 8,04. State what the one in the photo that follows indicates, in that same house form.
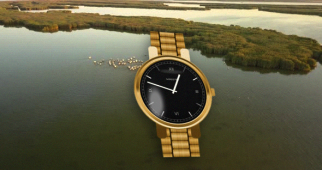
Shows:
12,48
